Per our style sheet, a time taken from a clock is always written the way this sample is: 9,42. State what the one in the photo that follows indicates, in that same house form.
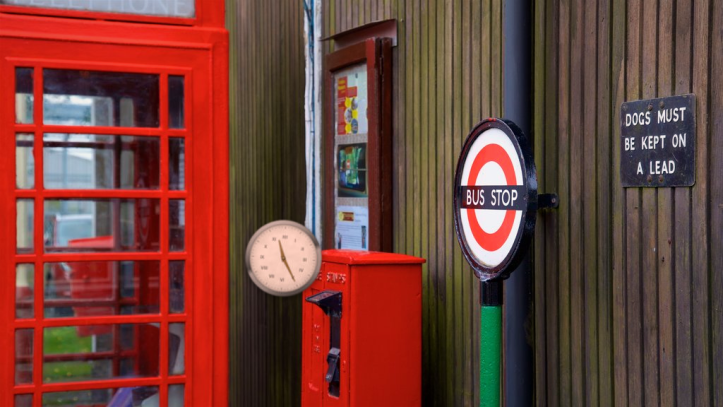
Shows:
11,25
